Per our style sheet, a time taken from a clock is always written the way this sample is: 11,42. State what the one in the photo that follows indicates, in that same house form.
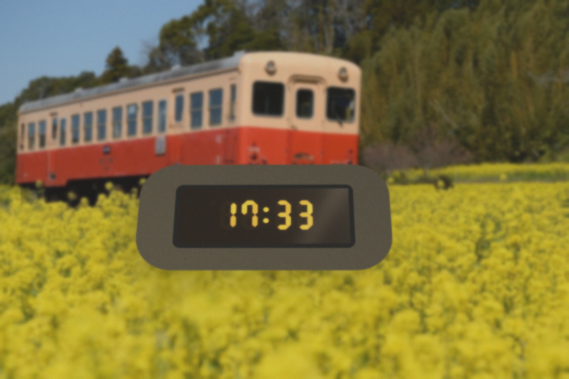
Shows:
17,33
